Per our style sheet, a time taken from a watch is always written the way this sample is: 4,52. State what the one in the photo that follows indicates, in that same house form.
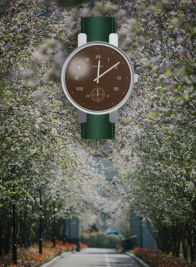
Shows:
12,09
